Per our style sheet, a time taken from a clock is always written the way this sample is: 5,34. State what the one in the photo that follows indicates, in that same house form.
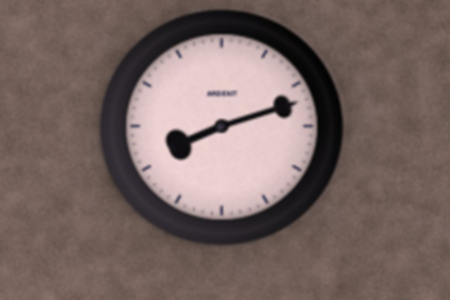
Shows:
8,12
